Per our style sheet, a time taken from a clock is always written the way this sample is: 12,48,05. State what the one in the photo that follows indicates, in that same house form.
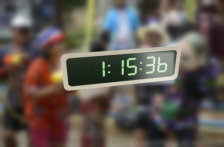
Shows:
1,15,36
